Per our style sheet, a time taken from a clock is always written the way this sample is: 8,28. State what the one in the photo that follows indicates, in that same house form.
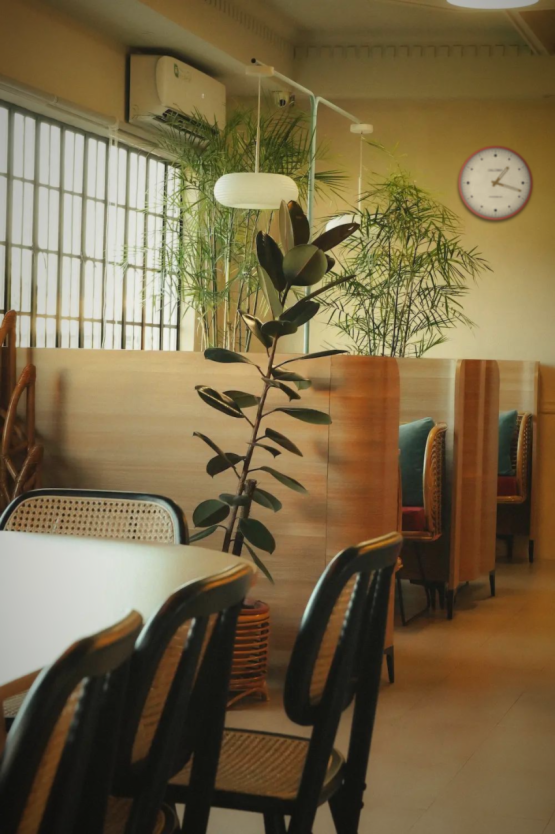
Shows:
1,18
